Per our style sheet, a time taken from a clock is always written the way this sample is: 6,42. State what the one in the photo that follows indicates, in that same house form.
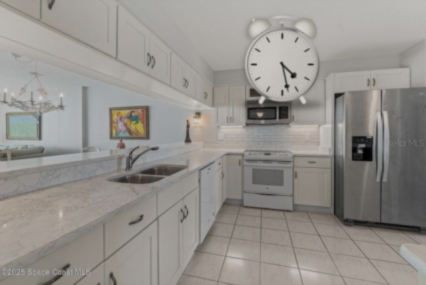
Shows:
4,28
